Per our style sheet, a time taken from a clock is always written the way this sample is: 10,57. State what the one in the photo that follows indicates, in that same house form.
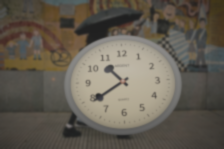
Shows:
10,39
